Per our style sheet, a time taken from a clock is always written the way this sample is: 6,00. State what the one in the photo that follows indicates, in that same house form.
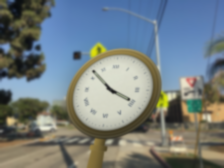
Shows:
3,52
